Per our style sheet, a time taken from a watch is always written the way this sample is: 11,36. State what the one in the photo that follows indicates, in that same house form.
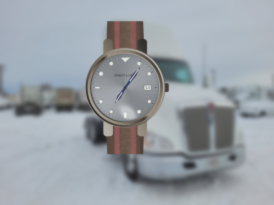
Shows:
7,06
